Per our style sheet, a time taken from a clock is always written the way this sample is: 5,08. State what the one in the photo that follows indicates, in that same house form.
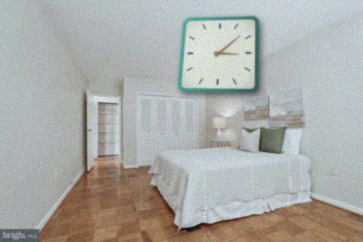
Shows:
3,08
